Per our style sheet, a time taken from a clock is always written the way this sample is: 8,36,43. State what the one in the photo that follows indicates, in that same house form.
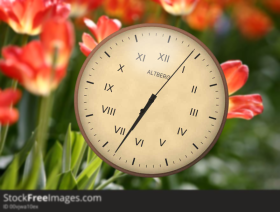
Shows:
6,33,04
